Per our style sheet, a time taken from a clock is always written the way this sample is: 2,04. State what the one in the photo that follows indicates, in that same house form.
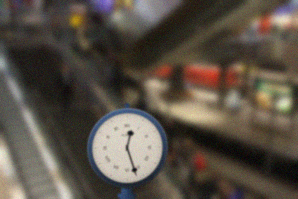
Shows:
12,27
